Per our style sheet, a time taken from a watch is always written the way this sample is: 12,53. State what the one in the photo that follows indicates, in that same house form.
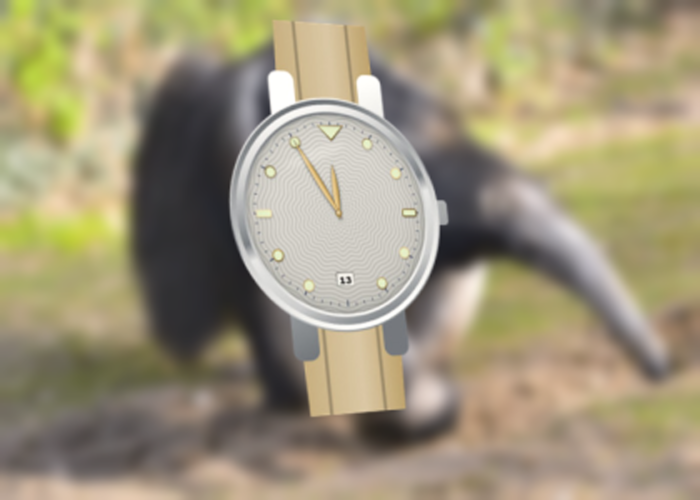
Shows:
11,55
